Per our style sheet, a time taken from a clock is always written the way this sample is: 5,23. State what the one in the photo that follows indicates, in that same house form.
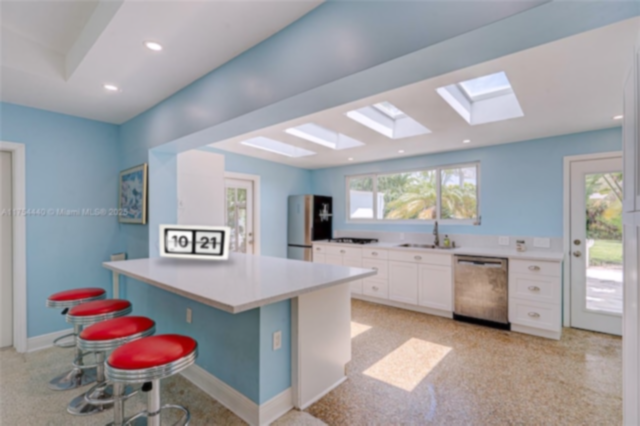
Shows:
10,21
